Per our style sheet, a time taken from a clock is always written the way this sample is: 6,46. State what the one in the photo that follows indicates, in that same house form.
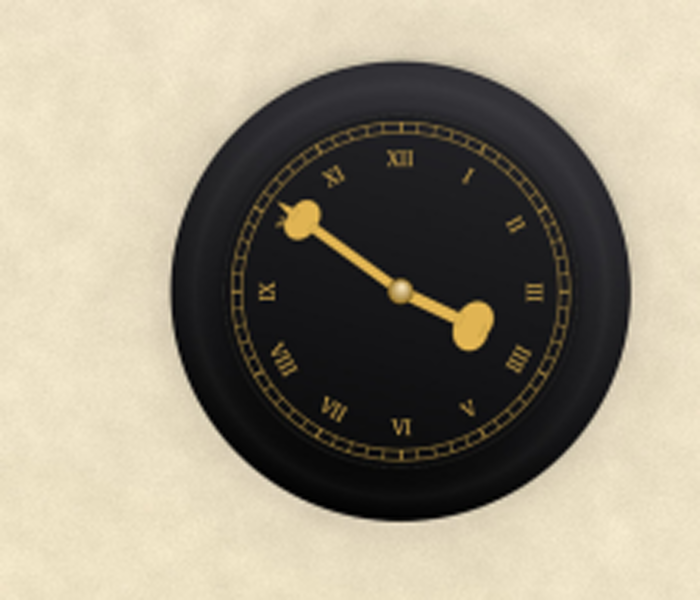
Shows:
3,51
